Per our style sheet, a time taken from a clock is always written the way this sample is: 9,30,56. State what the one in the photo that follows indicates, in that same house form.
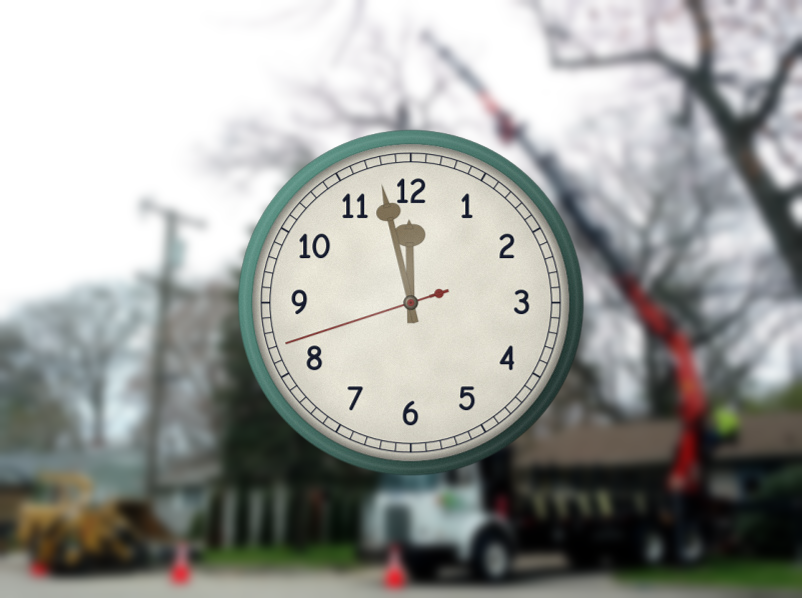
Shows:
11,57,42
